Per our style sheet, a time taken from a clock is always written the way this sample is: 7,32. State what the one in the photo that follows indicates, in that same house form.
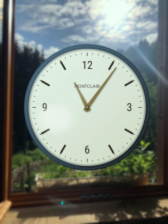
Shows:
11,06
